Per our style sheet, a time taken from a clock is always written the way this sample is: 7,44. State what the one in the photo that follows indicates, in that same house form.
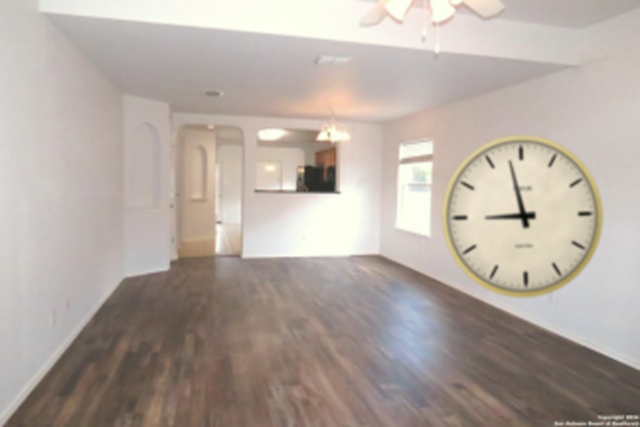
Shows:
8,58
